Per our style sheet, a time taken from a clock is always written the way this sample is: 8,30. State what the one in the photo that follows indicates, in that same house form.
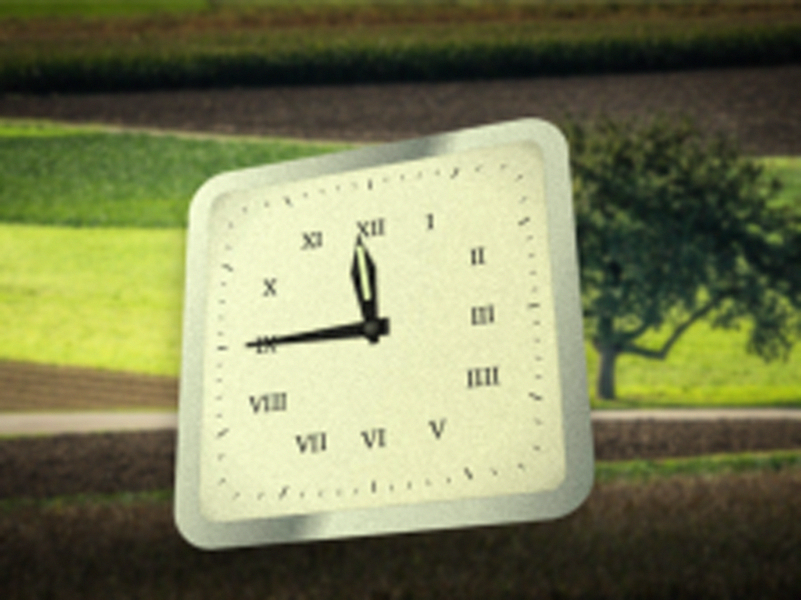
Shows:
11,45
